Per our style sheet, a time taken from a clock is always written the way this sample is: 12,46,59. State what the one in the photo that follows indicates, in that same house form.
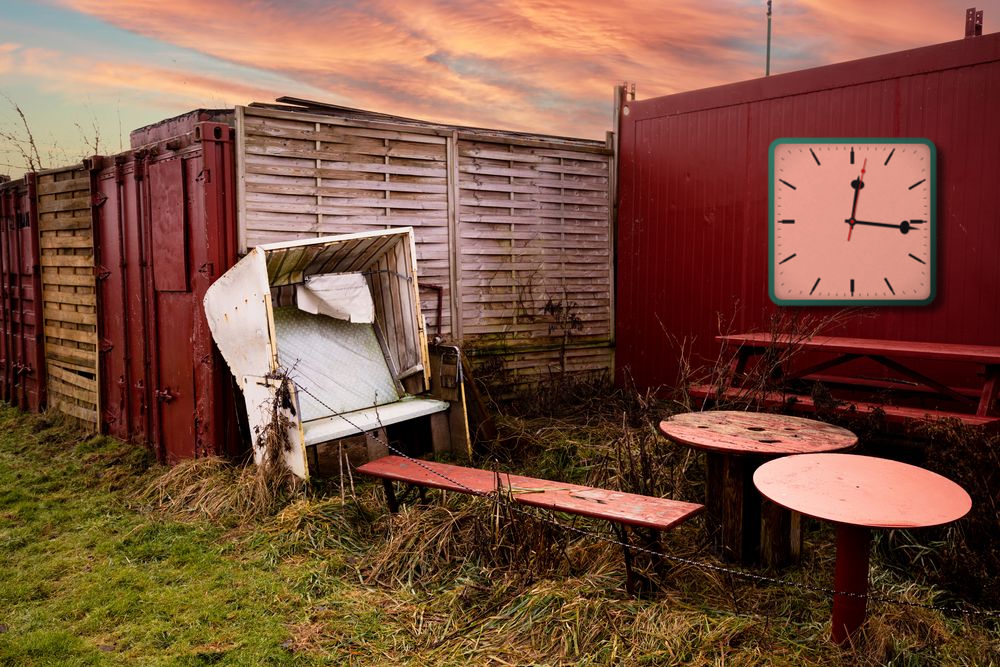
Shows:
12,16,02
